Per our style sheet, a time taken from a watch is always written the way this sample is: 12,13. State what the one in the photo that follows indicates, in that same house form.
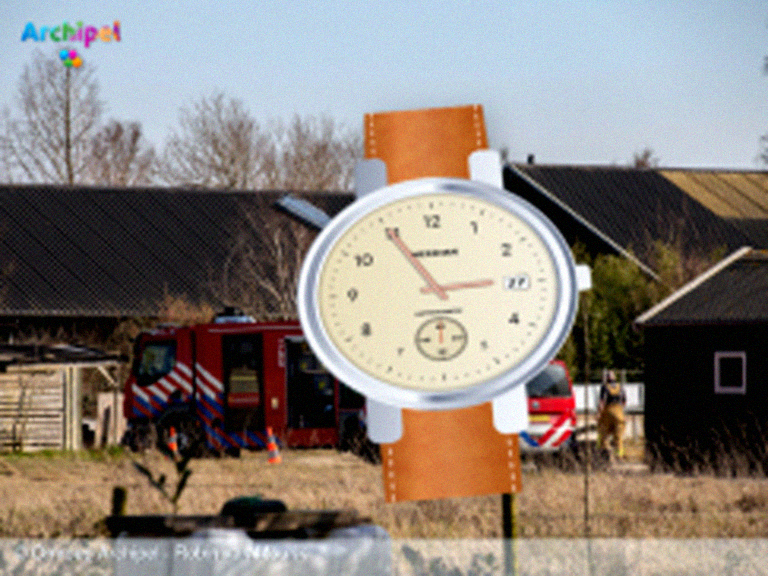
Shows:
2,55
